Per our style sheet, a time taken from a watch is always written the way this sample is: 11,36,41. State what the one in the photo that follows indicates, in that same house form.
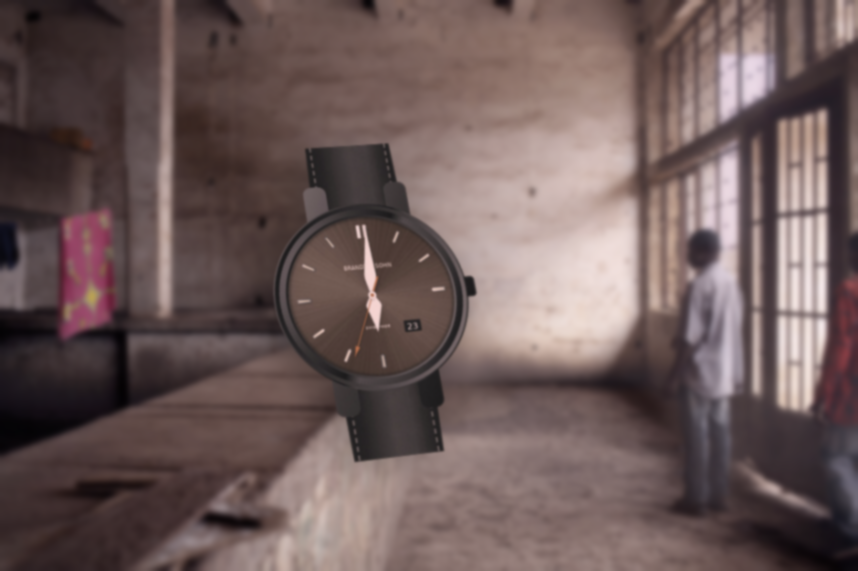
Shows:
6,00,34
